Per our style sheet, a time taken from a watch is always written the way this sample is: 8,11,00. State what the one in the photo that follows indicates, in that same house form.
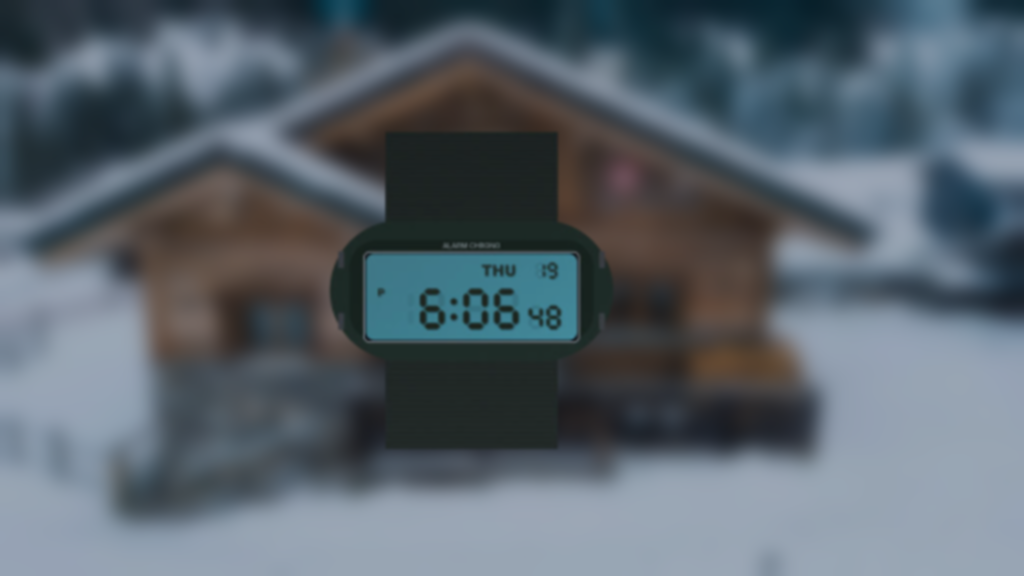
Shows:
6,06,48
